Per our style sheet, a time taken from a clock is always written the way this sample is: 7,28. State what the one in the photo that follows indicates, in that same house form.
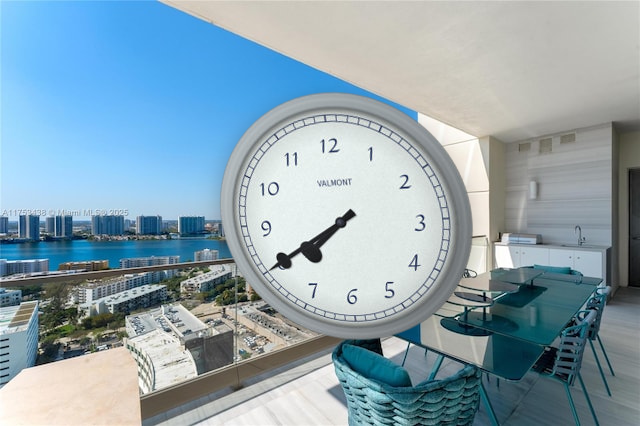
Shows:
7,40
